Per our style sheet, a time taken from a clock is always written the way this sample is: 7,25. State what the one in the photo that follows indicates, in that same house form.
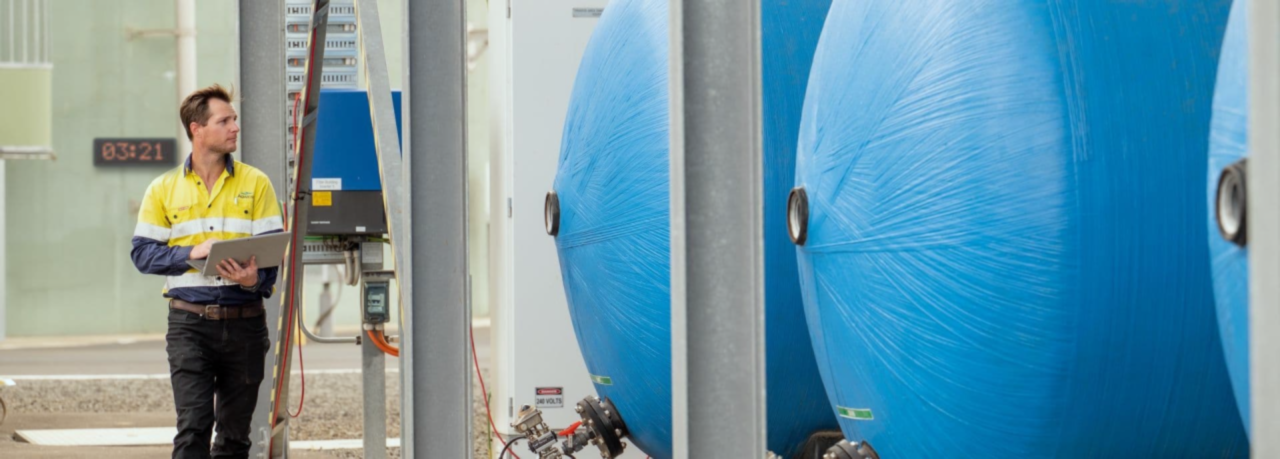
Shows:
3,21
